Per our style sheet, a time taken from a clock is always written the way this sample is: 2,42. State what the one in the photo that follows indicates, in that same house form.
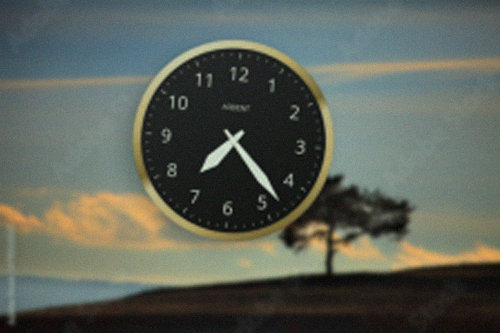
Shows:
7,23
